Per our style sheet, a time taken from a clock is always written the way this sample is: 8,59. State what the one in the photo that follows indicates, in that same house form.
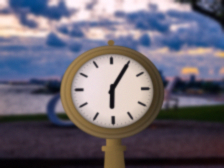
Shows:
6,05
